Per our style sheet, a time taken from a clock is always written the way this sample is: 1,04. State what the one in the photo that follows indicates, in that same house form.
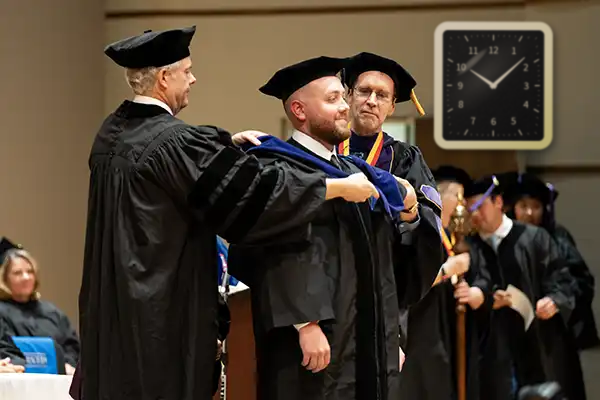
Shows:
10,08
